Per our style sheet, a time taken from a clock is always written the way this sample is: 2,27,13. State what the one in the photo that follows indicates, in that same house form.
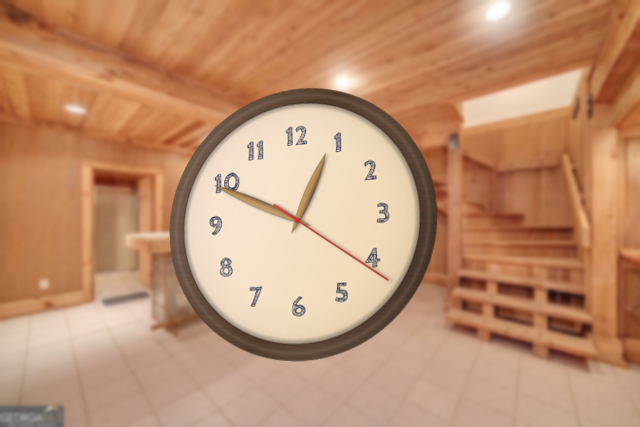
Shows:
12,49,21
